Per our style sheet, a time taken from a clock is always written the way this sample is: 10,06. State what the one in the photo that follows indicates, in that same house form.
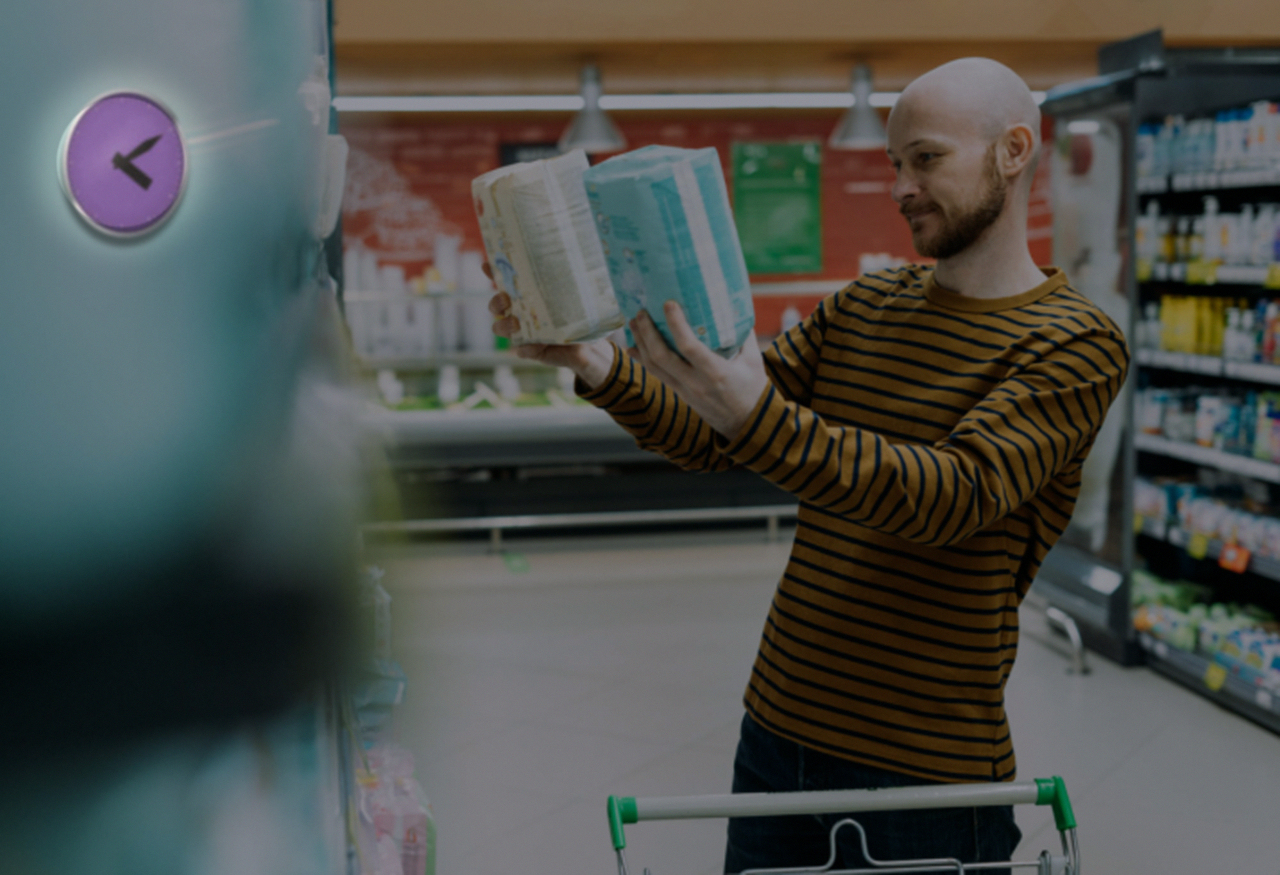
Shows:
4,10
